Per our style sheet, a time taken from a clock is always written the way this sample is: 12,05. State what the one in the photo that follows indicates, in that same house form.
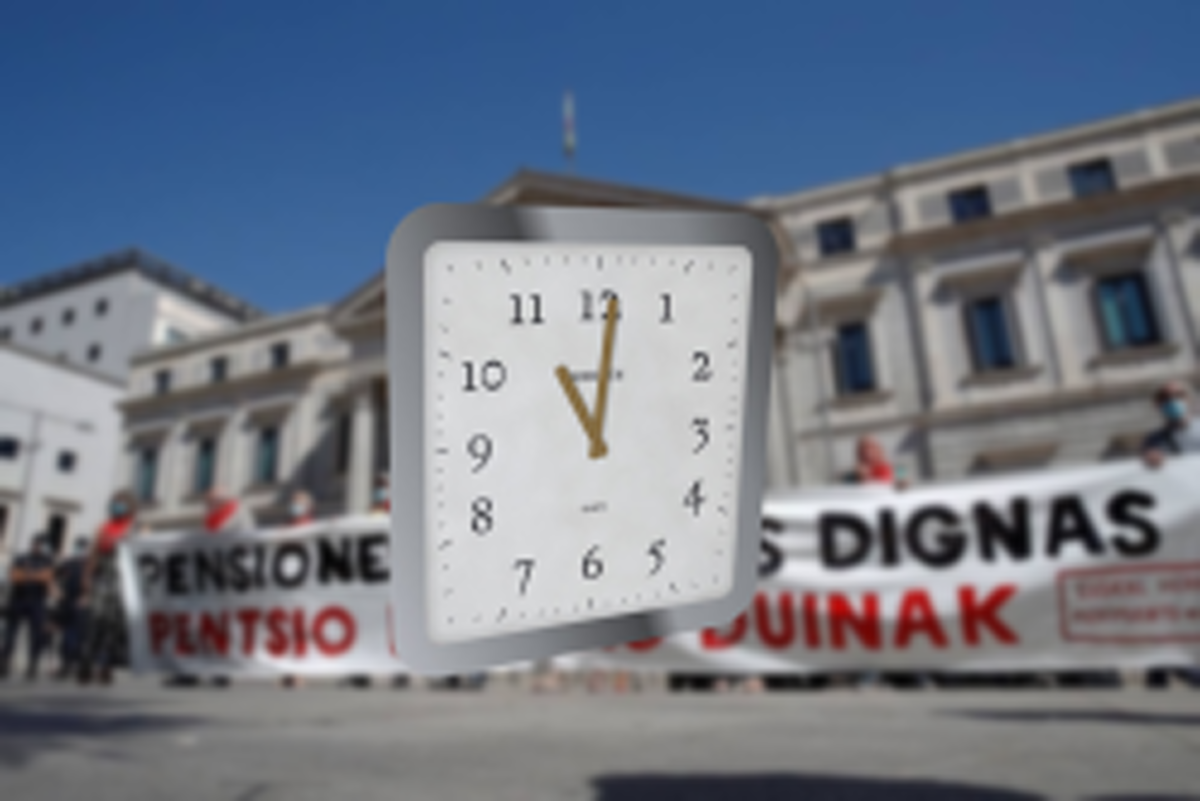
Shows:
11,01
